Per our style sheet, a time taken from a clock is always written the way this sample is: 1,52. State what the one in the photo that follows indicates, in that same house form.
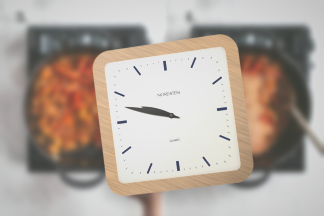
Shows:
9,48
